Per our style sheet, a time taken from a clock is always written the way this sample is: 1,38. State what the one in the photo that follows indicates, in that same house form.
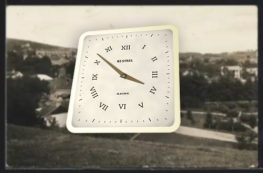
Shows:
3,52
